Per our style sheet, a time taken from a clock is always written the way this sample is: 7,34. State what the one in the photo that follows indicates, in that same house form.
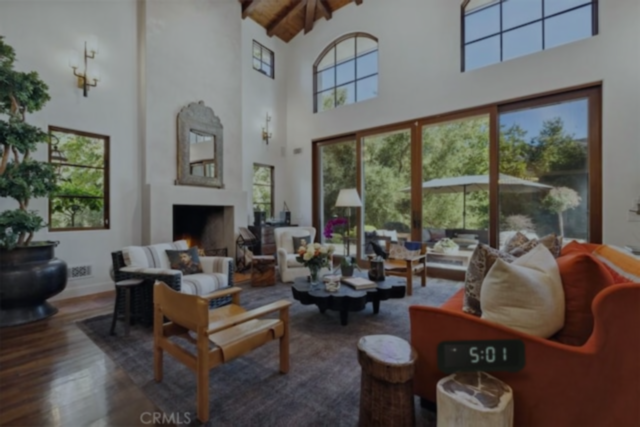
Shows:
5,01
